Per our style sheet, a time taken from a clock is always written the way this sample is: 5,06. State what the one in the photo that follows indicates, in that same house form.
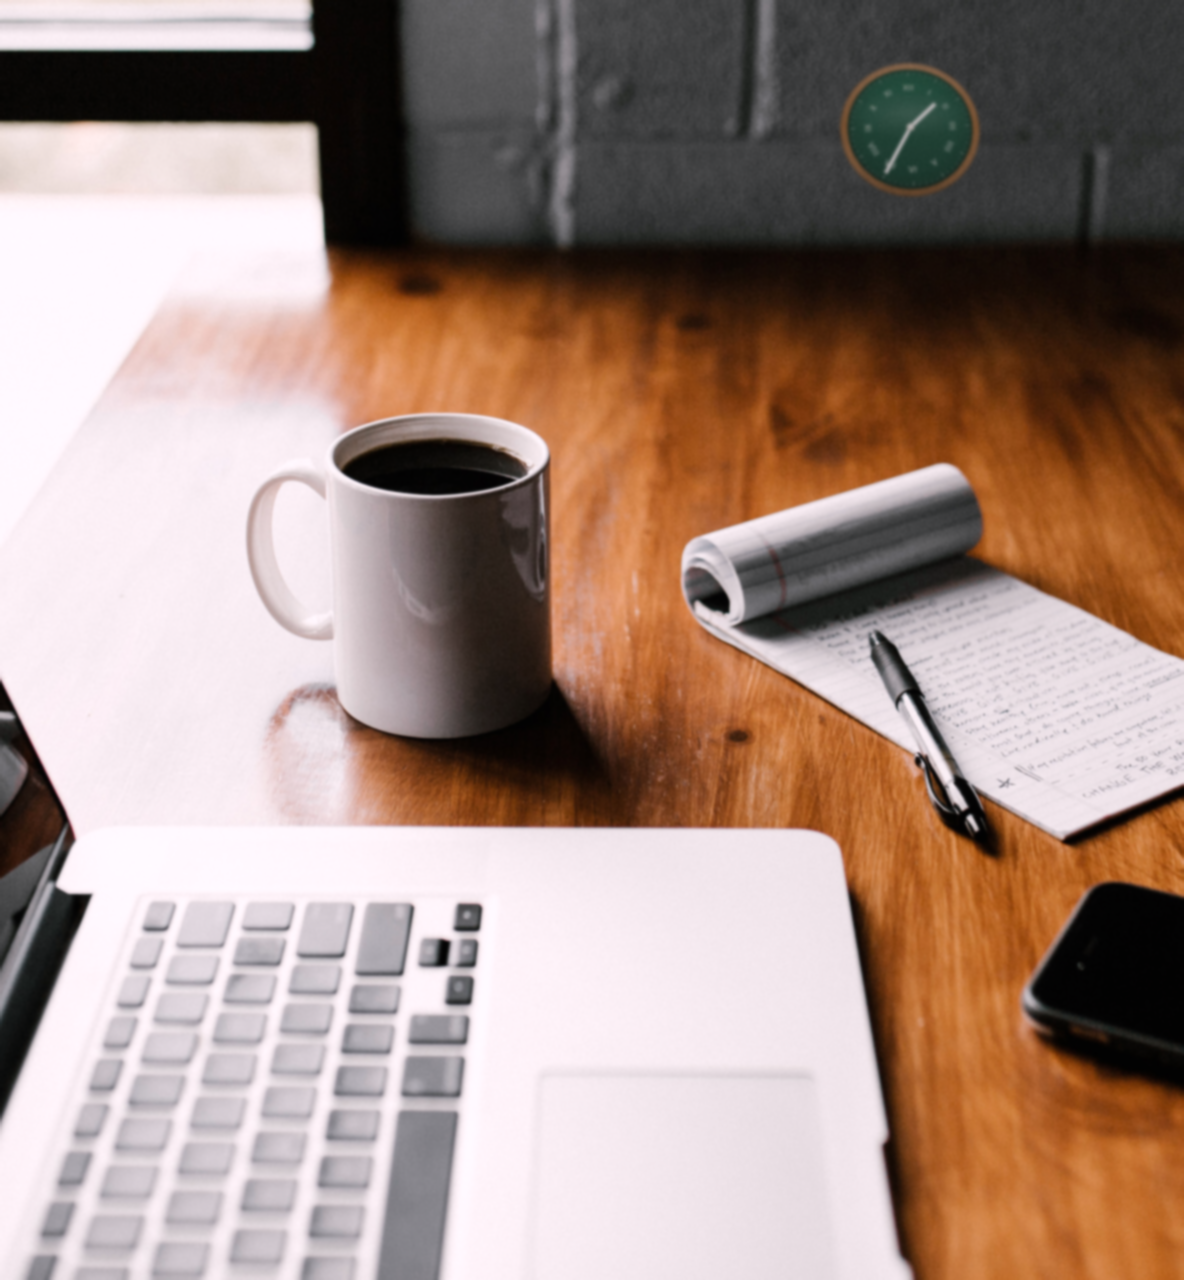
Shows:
1,35
